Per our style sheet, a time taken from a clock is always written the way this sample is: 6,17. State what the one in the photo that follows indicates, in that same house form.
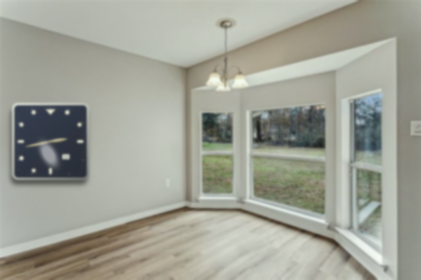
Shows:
2,43
